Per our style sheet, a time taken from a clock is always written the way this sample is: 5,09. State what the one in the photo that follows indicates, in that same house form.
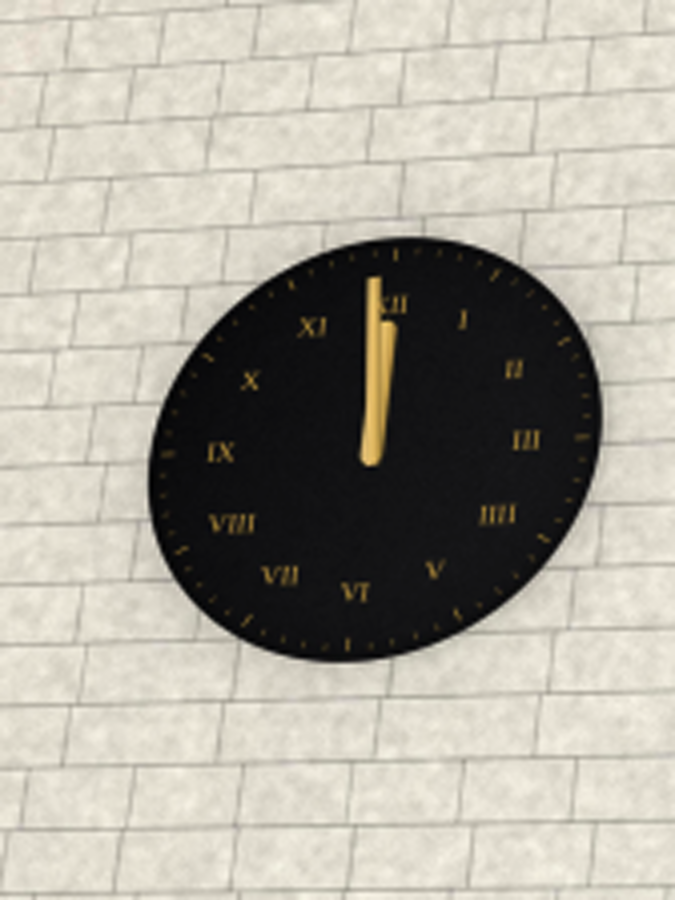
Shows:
11,59
